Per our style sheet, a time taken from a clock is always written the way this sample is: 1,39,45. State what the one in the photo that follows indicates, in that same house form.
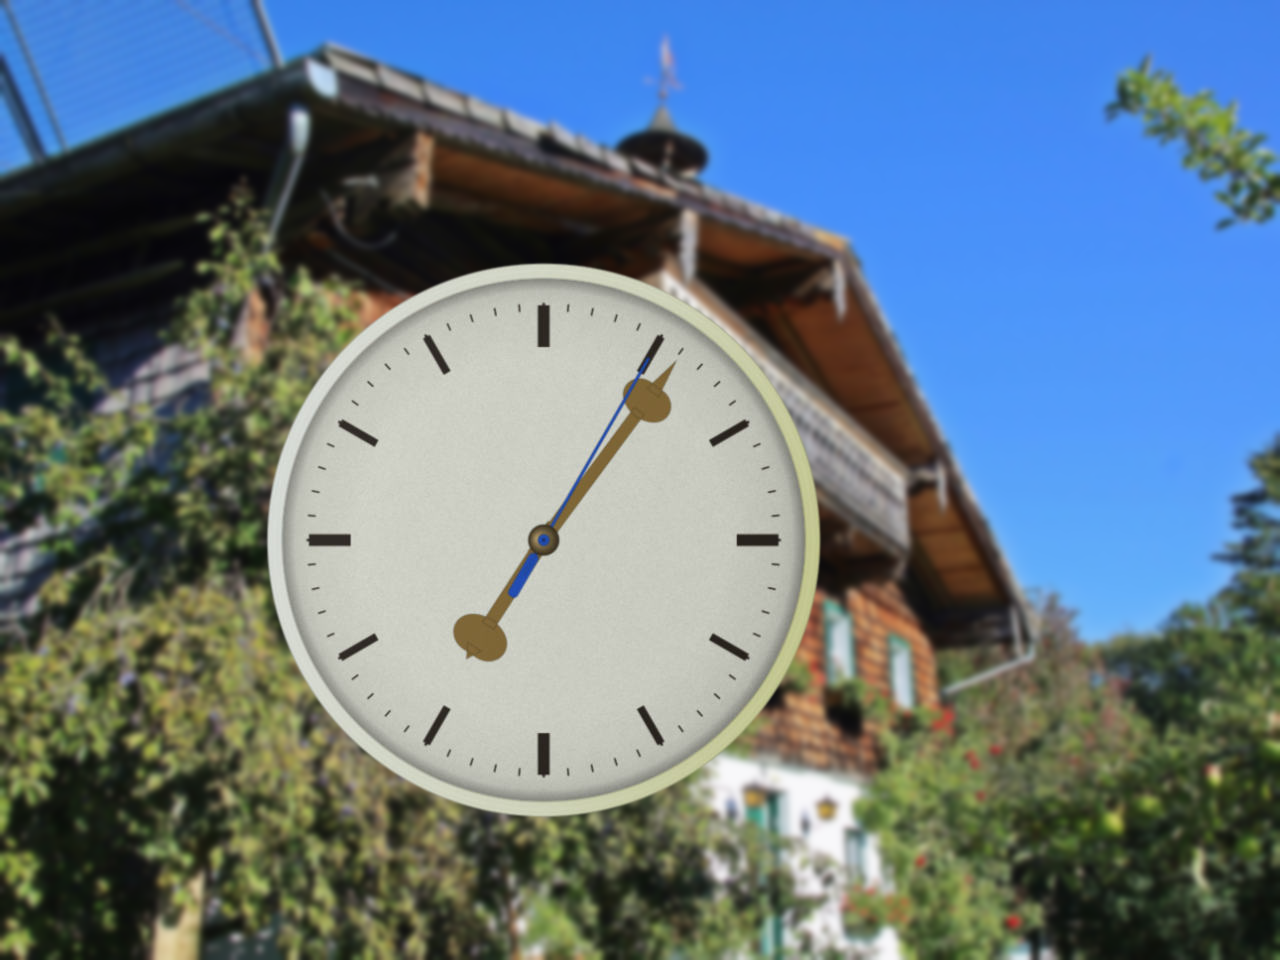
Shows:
7,06,05
